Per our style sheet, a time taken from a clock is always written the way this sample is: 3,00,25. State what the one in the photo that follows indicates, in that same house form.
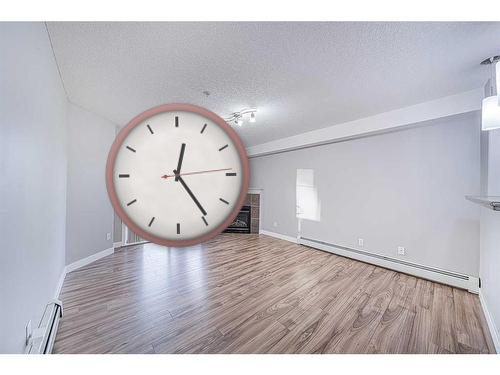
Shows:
12,24,14
